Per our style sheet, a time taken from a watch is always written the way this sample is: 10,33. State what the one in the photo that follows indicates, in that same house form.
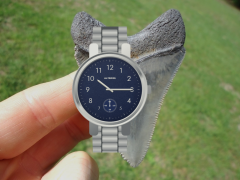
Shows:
10,15
